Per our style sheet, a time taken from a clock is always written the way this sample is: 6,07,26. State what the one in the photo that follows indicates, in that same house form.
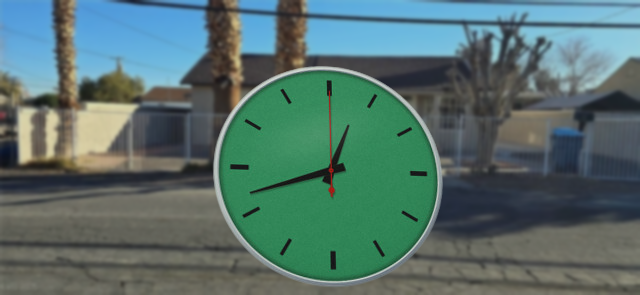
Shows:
12,42,00
